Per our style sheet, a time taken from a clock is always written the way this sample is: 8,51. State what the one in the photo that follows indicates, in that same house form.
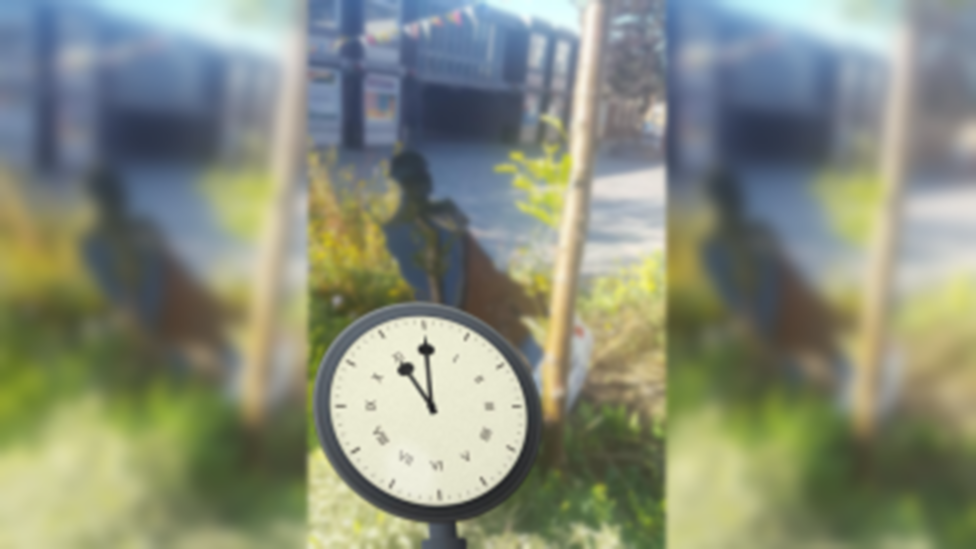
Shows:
11,00
